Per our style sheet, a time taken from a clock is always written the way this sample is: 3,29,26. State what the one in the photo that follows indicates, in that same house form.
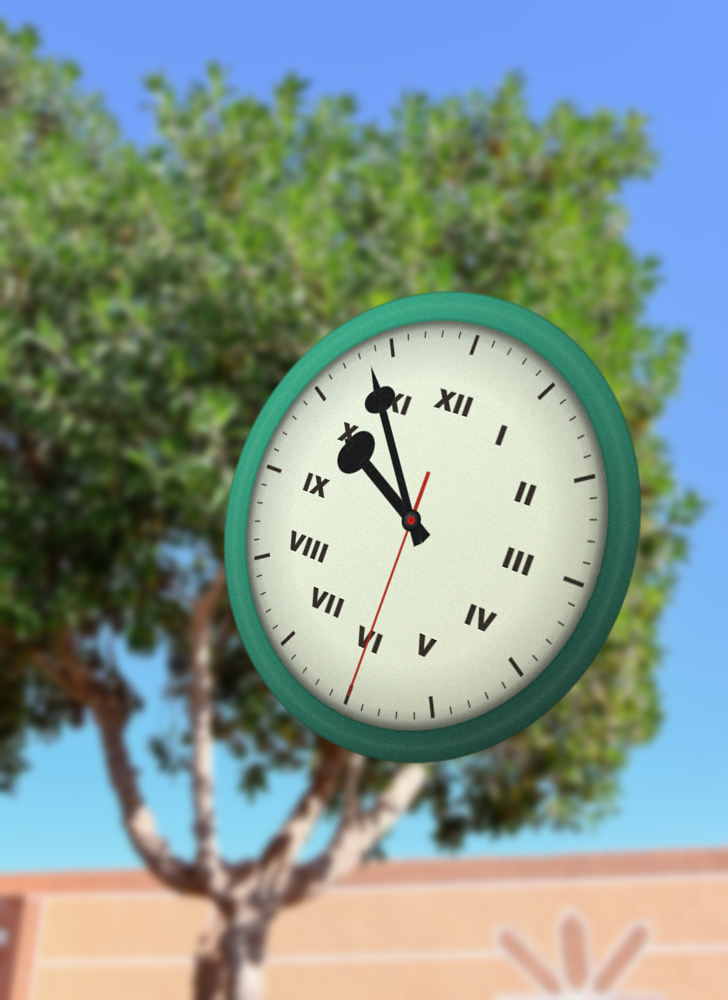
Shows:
9,53,30
